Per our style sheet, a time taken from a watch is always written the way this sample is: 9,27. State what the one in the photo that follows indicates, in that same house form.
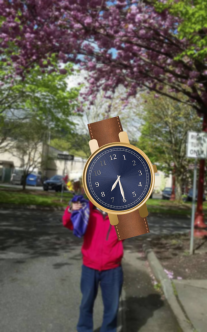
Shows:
7,30
